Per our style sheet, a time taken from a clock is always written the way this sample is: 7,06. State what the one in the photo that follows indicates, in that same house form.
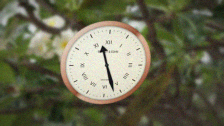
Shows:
11,27
